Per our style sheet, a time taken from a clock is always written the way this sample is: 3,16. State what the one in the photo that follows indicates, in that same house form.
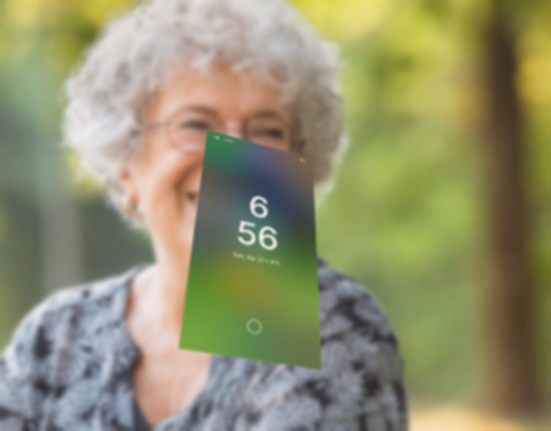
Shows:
6,56
